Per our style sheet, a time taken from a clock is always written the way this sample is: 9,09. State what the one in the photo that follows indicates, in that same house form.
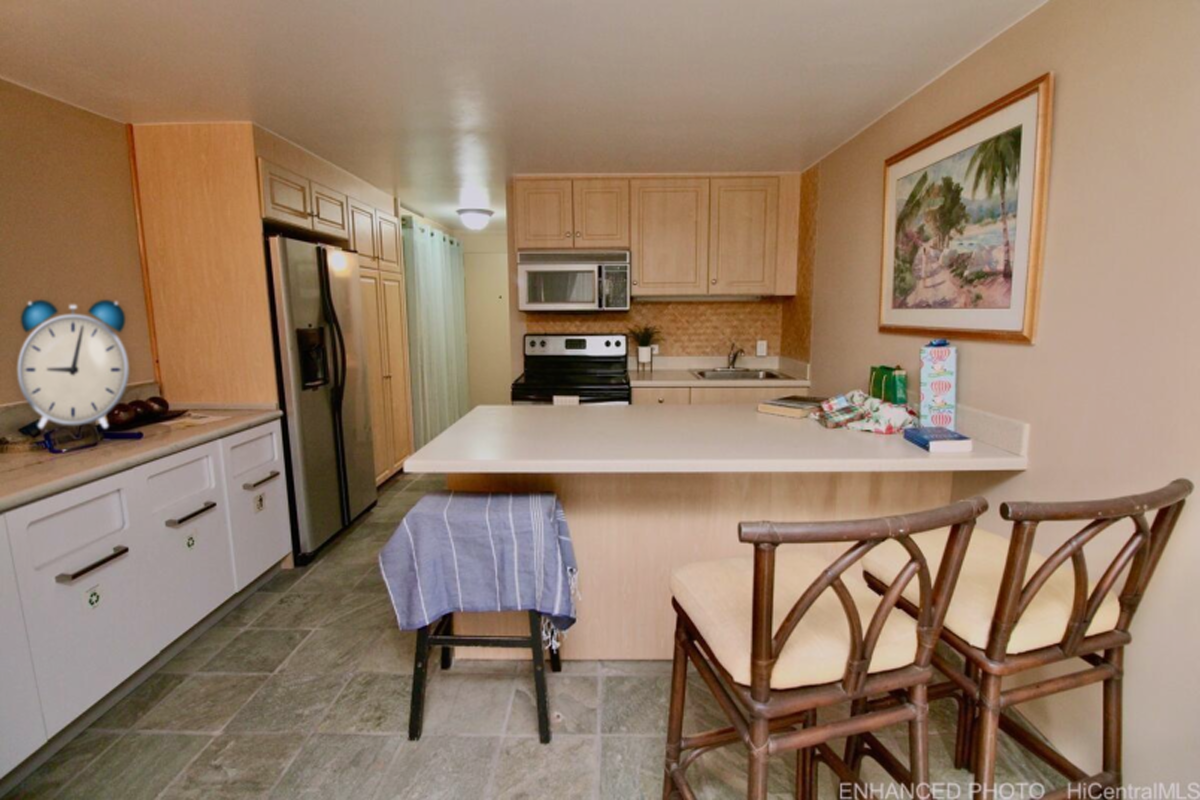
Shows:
9,02
